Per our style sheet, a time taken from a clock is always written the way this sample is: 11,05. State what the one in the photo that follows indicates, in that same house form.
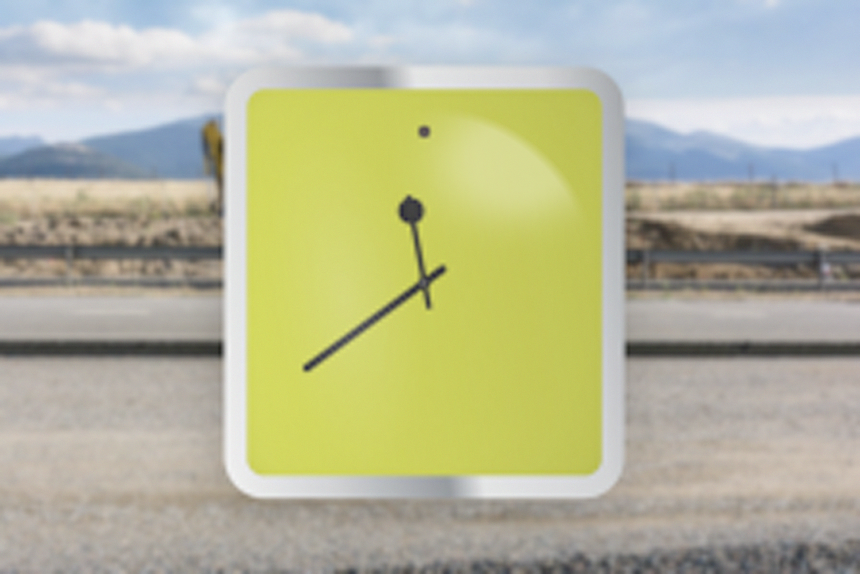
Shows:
11,39
